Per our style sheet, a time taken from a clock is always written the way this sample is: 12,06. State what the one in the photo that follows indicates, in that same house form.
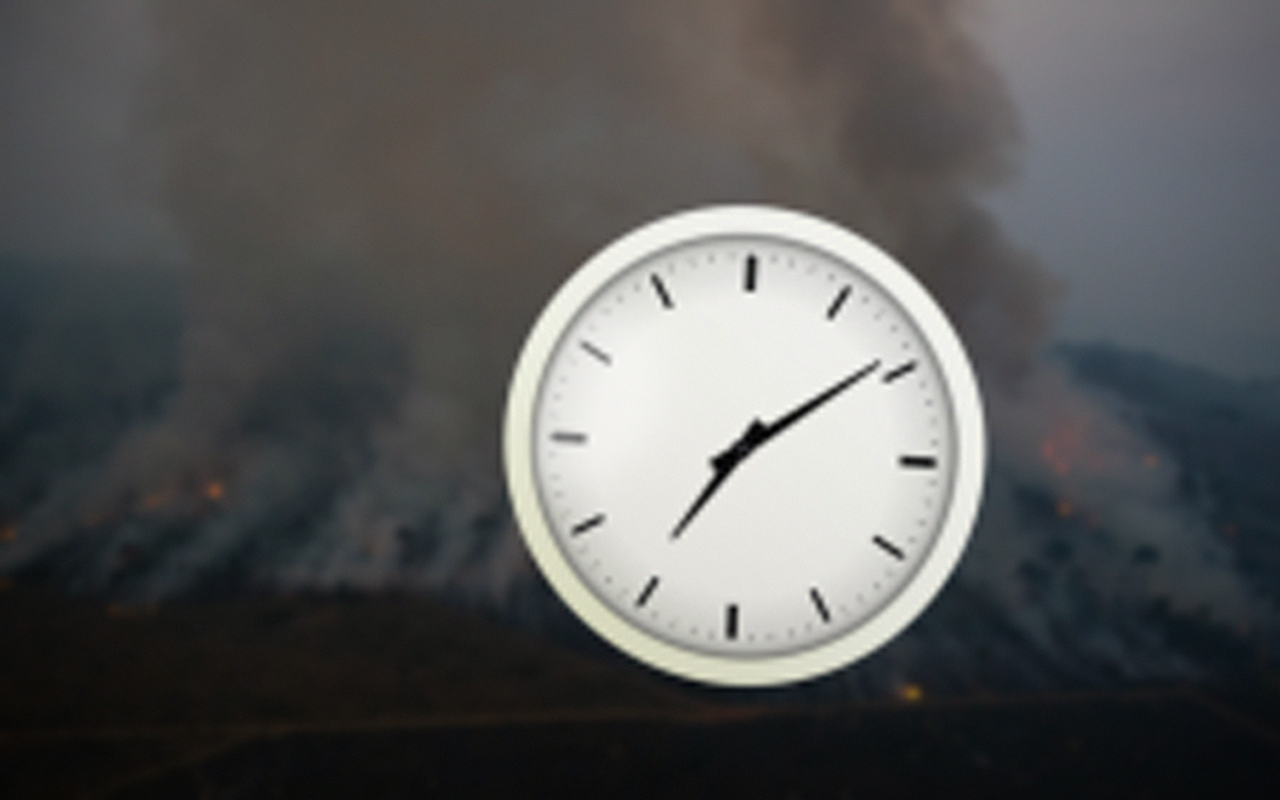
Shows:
7,09
